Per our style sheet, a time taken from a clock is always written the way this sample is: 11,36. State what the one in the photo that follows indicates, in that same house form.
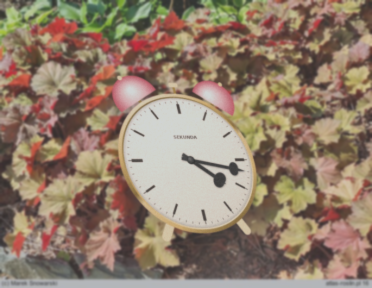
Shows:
4,17
